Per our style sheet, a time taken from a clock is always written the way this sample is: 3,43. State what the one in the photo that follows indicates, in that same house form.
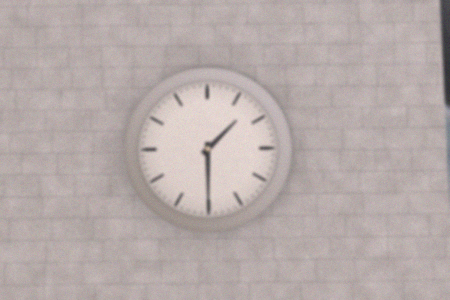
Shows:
1,30
